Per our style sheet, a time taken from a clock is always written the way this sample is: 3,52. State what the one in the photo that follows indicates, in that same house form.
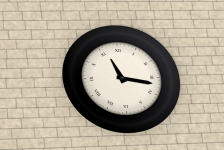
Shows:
11,17
